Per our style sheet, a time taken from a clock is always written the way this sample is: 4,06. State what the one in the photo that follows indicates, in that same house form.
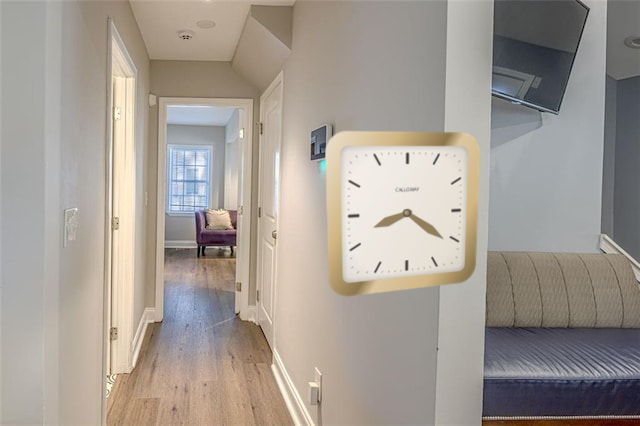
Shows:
8,21
